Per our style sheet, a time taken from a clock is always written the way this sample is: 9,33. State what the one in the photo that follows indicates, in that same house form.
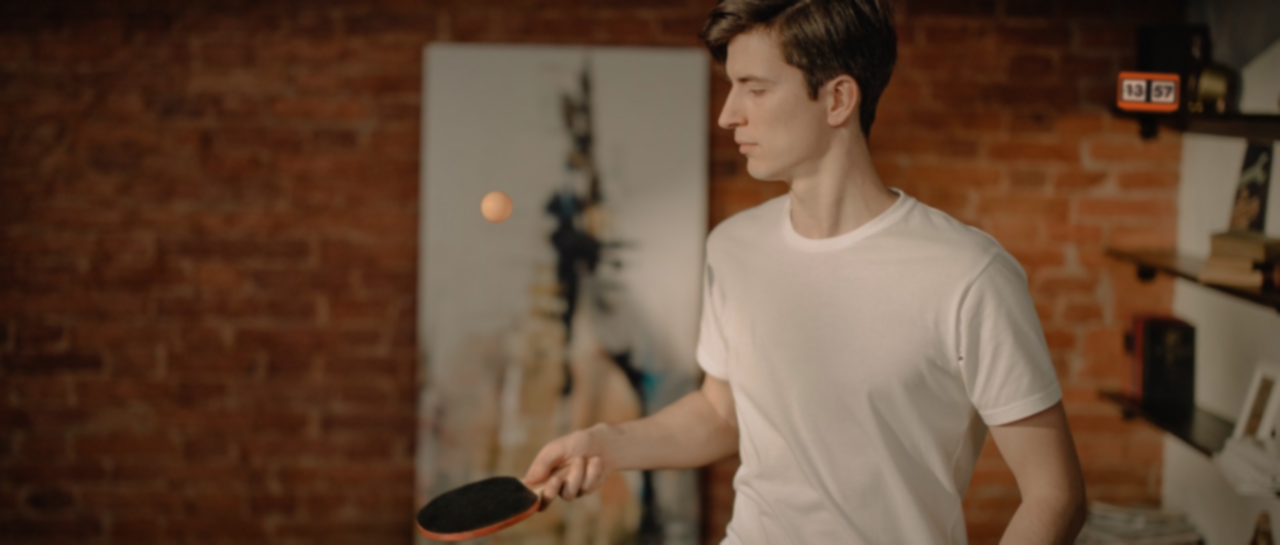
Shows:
13,57
